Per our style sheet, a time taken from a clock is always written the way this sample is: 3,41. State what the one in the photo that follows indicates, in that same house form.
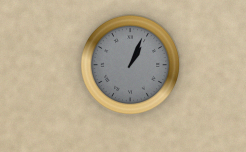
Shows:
1,04
